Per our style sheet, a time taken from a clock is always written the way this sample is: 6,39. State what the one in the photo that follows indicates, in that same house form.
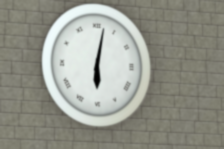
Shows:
6,02
